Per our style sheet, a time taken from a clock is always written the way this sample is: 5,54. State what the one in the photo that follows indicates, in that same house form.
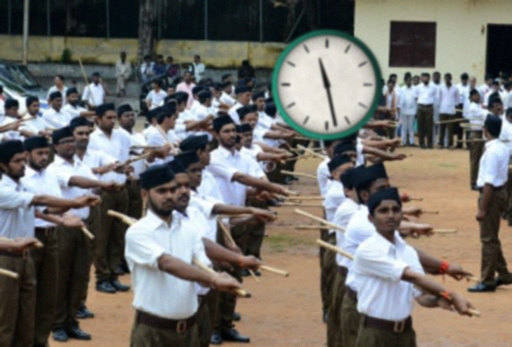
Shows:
11,28
